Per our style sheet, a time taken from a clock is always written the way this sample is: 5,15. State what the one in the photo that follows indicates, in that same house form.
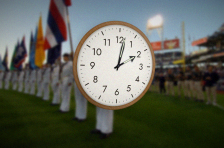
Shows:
2,02
